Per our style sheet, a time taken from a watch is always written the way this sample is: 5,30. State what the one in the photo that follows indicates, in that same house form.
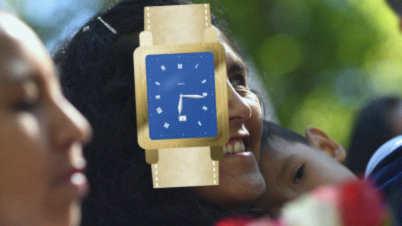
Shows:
6,16
